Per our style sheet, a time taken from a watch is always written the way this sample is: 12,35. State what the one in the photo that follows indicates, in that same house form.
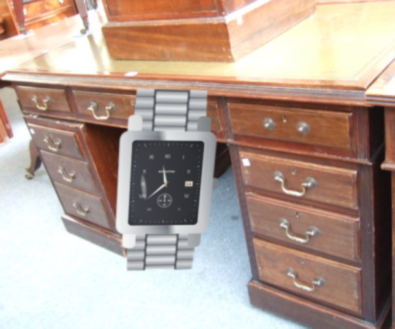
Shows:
11,38
